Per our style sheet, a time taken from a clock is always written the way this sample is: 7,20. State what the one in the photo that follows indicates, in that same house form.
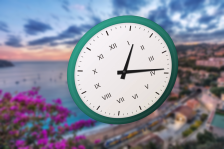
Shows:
1,19
